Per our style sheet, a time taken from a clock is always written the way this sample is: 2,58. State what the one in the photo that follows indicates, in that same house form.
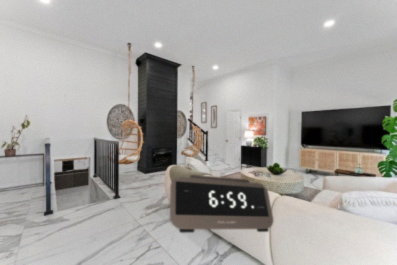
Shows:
6,59
